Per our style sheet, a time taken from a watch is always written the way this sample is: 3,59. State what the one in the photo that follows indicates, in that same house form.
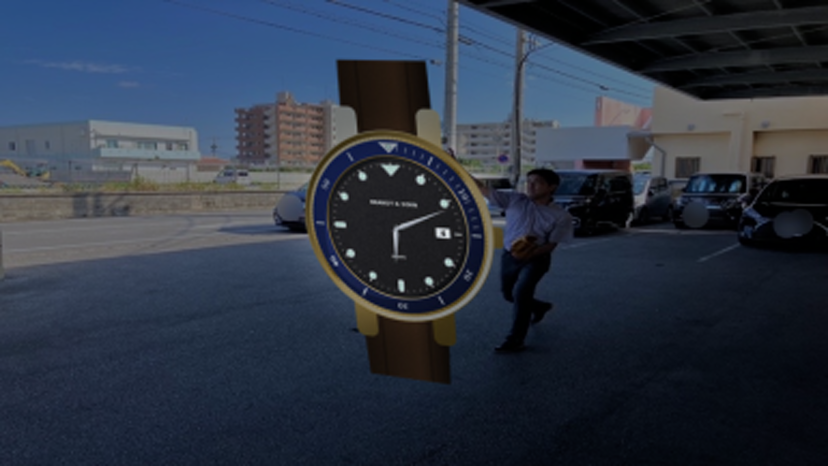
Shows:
6,11
